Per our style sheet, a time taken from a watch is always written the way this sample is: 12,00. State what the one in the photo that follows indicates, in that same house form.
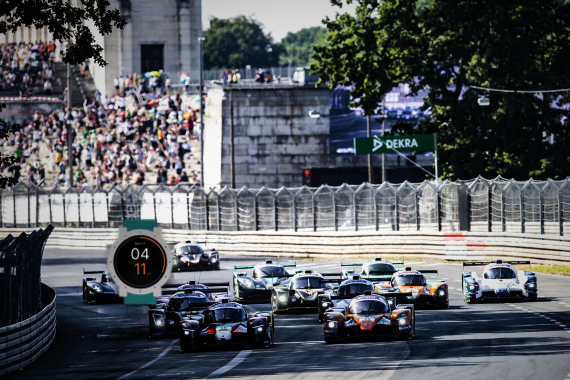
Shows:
4,11
